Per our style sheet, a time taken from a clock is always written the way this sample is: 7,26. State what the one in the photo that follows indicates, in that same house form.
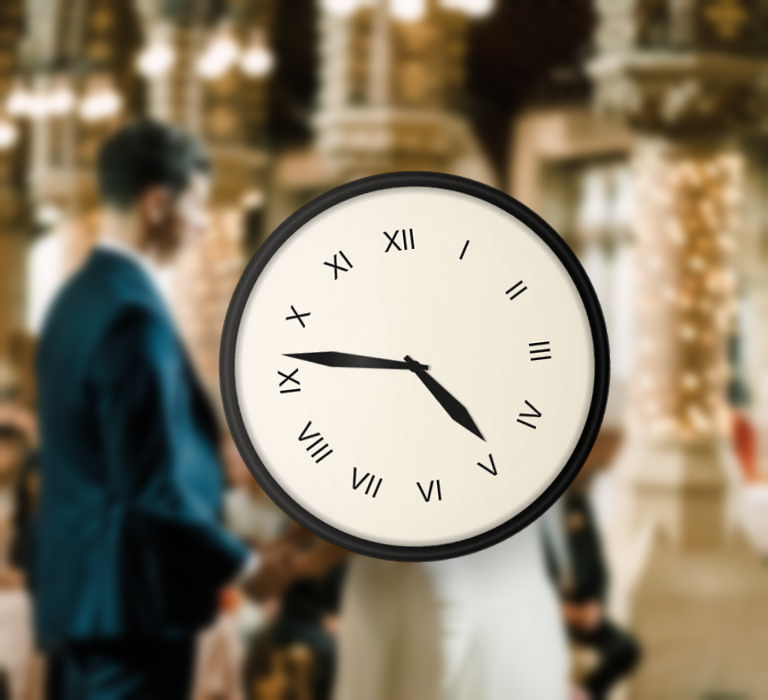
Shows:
4,47
